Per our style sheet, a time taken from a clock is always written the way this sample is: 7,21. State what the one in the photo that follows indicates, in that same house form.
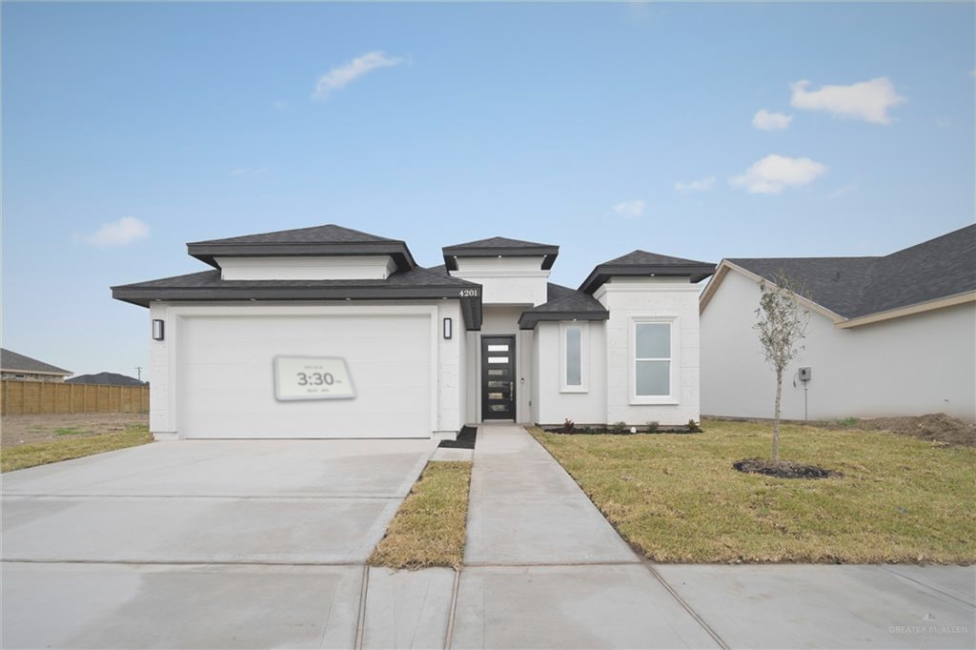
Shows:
3,30
